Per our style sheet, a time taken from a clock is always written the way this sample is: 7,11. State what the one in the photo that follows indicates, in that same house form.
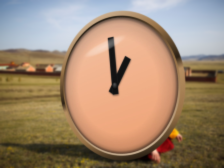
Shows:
12,59
